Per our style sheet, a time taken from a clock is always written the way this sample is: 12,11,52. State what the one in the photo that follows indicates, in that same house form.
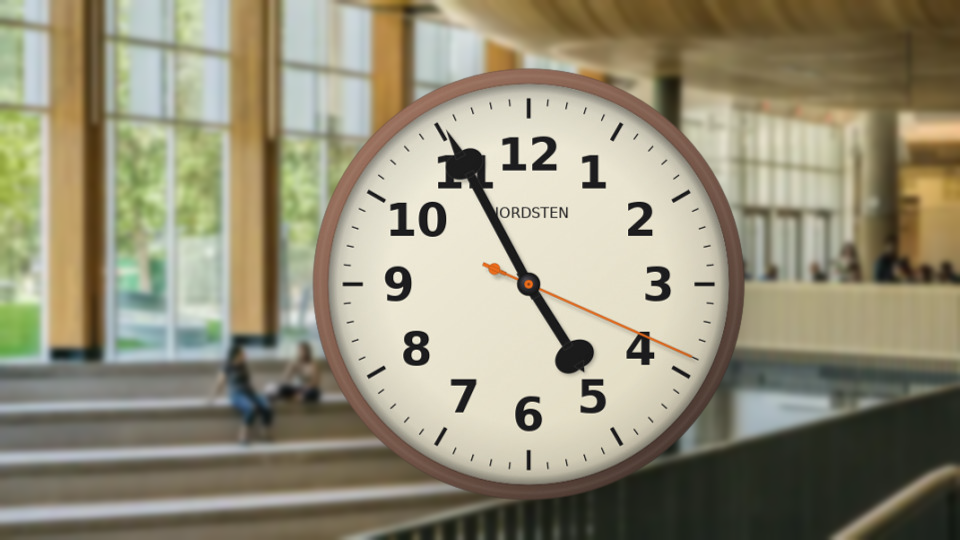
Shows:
4,55,19
